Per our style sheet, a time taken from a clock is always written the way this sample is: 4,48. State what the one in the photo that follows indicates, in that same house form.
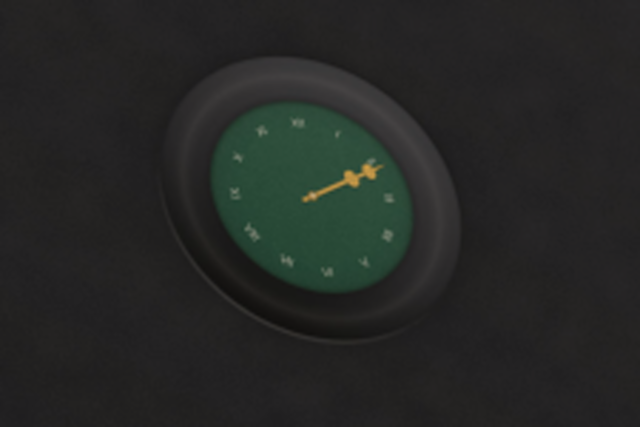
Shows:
2,11
